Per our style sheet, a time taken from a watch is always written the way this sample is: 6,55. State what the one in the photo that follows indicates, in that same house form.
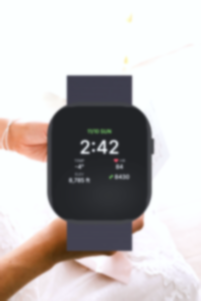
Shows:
2,42
